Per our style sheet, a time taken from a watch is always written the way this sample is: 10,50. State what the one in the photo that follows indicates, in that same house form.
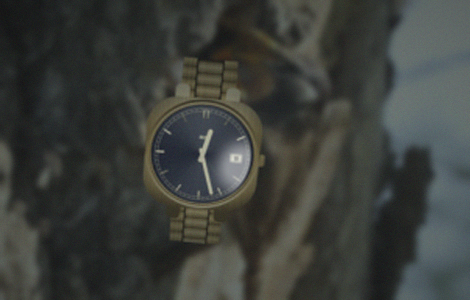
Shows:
12,27
